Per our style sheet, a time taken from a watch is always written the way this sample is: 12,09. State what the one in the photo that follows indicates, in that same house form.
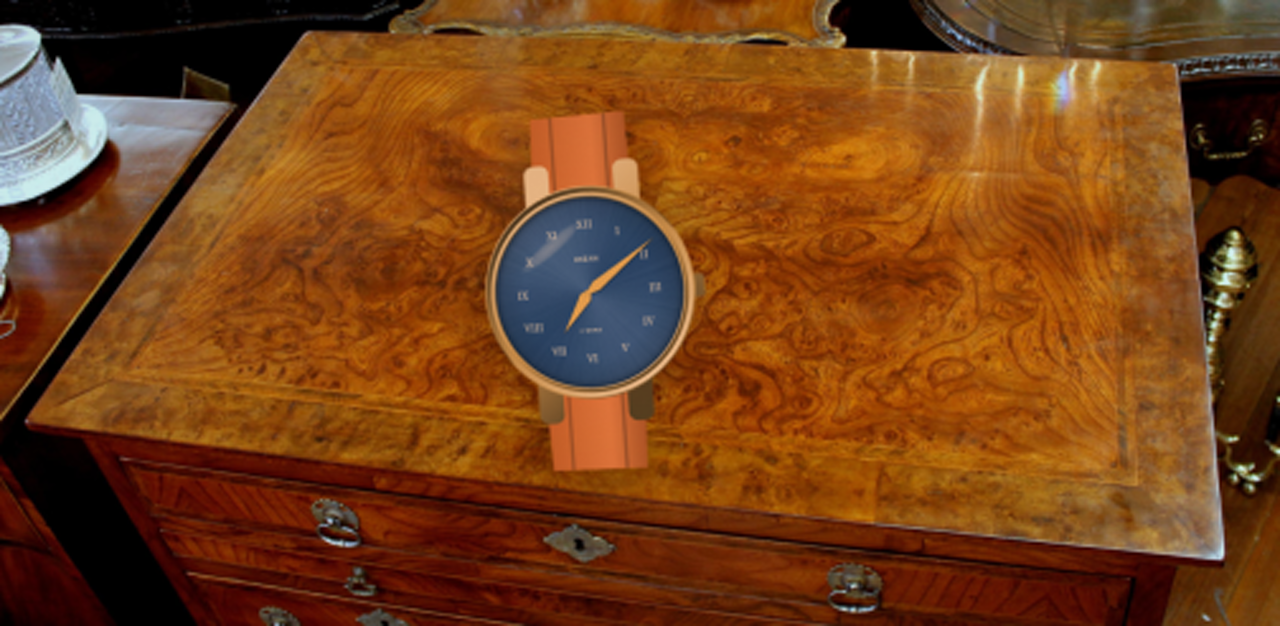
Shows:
7,09
